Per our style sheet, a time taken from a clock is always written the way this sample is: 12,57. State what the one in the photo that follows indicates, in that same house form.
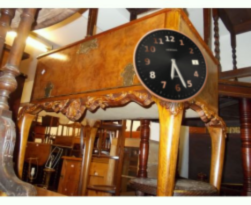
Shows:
6,27
